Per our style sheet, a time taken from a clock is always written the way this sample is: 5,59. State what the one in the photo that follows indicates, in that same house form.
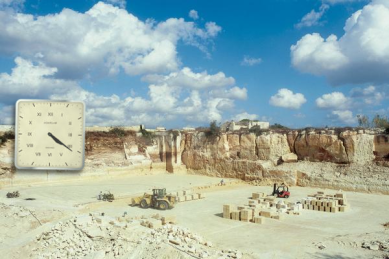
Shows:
4,21
